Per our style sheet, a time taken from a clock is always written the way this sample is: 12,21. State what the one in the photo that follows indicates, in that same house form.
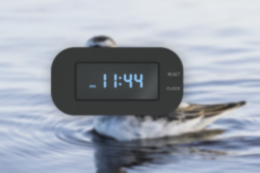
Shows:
11,44
